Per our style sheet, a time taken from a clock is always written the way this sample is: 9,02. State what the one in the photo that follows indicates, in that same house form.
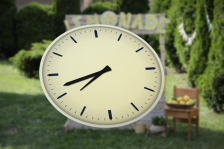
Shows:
7,42
